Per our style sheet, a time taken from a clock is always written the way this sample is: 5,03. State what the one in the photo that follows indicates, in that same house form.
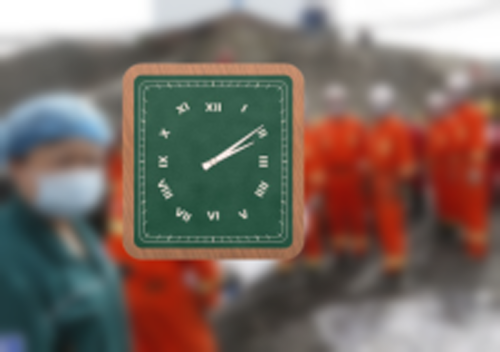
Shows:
2,09
